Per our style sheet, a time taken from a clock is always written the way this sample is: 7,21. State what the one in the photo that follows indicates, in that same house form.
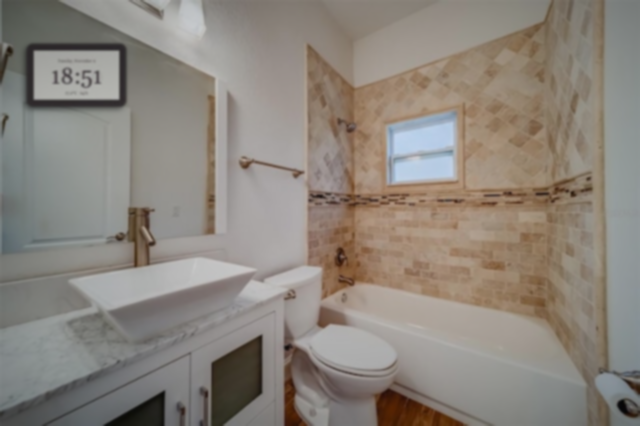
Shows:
18,51
